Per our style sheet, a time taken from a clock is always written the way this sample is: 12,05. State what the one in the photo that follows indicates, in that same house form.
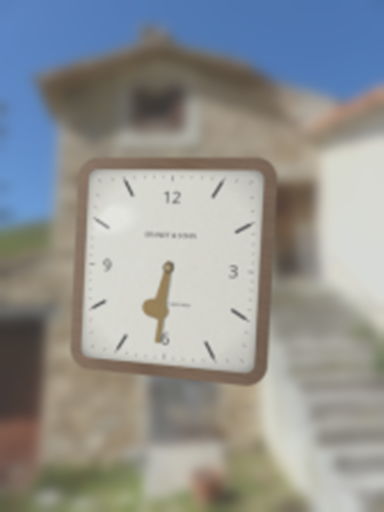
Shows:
6,31
